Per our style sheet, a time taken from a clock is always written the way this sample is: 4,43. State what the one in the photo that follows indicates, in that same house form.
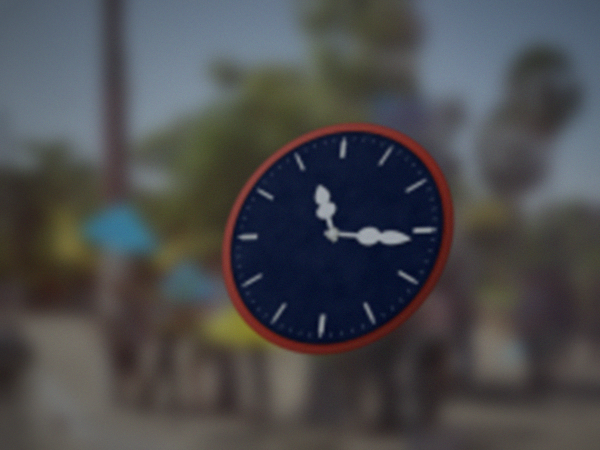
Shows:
11,16
